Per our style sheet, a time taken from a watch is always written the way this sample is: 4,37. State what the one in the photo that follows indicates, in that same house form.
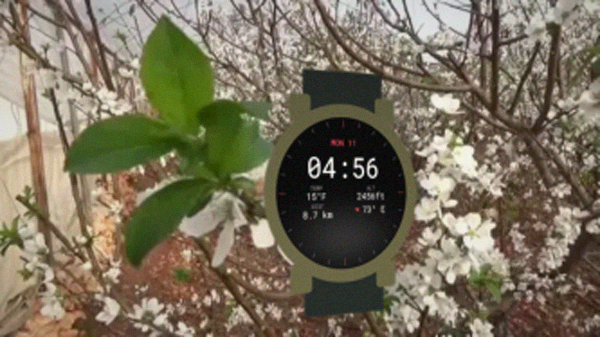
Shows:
4,56
